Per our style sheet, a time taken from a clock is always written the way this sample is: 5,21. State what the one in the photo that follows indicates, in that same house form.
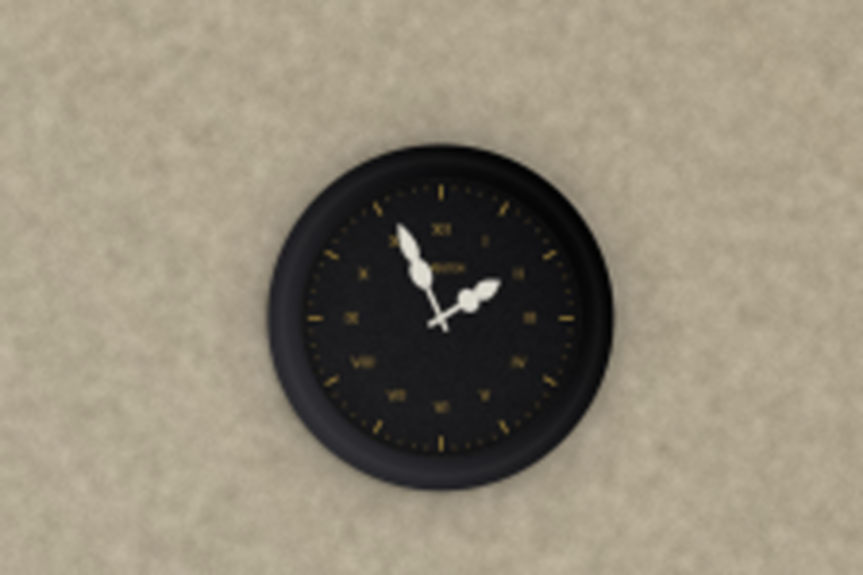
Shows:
1,56
